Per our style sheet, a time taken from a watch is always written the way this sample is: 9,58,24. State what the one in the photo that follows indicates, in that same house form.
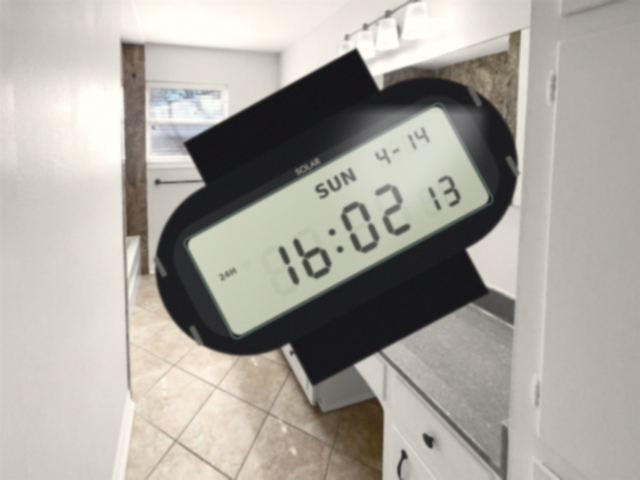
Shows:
16,02,13
